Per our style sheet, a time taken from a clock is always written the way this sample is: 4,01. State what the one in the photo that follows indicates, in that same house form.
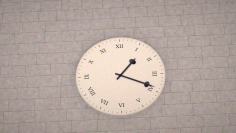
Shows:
1,19
